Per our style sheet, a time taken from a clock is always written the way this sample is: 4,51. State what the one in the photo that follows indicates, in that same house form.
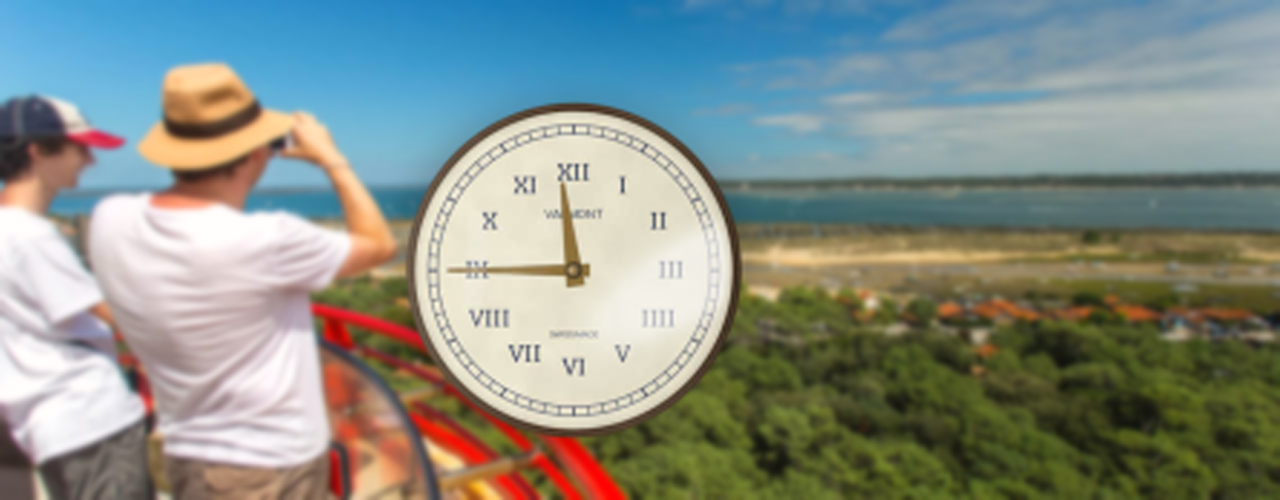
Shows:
11,45
